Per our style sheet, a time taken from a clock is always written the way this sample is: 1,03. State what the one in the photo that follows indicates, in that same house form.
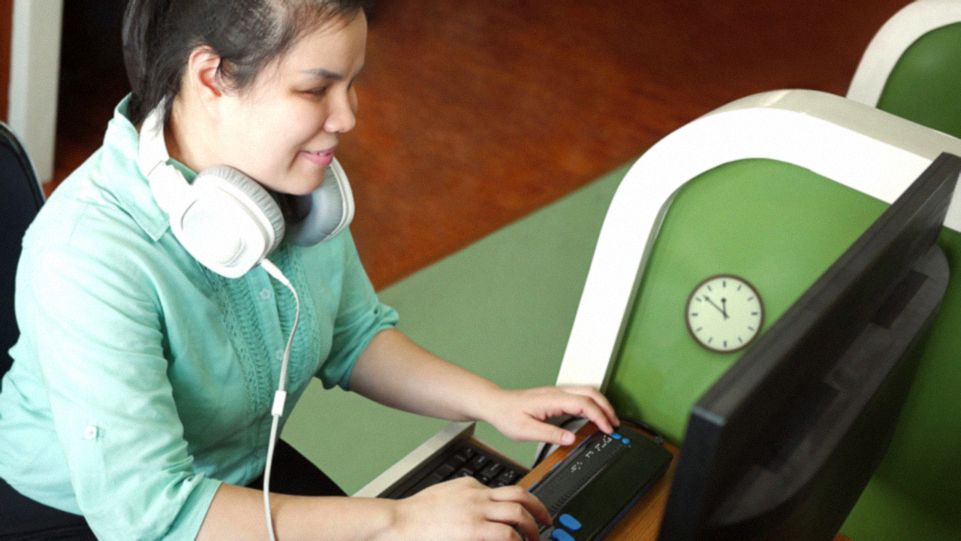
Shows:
11,52
